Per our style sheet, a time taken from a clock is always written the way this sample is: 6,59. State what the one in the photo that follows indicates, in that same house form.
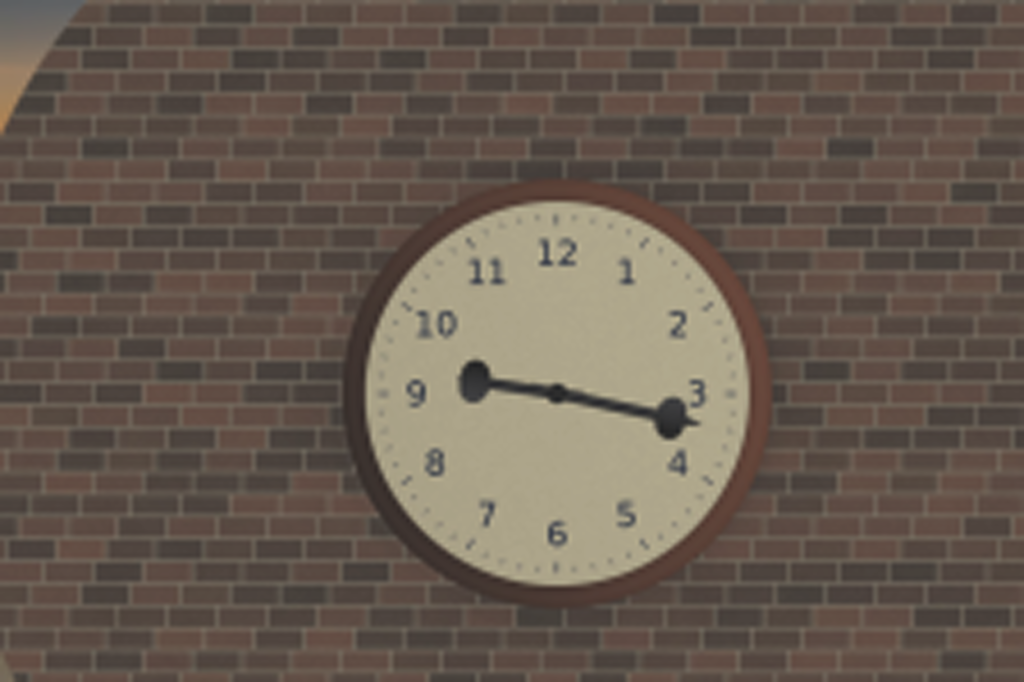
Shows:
9,17
